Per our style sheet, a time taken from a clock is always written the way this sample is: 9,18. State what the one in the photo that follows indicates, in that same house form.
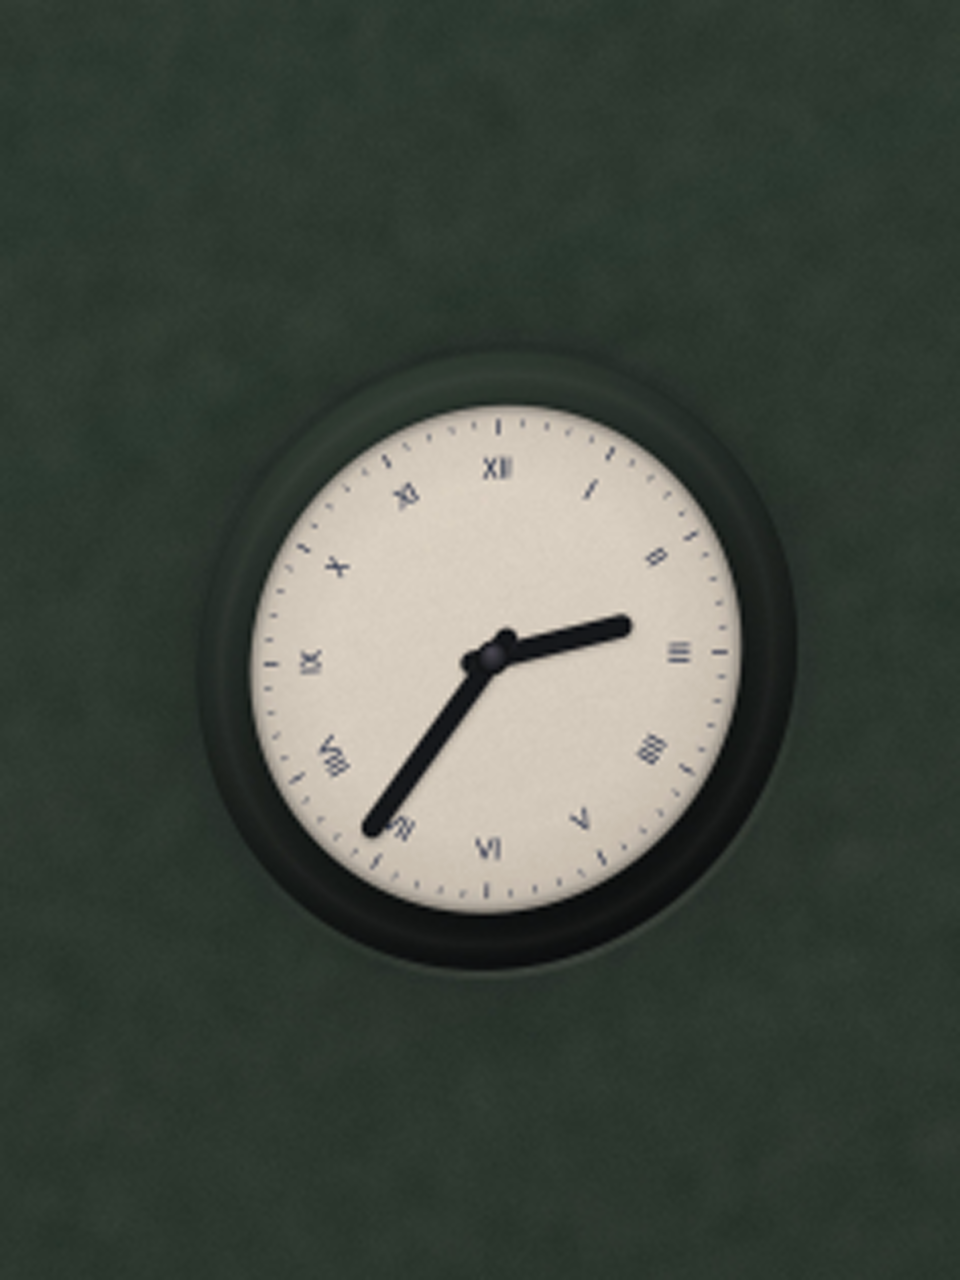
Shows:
2,36
